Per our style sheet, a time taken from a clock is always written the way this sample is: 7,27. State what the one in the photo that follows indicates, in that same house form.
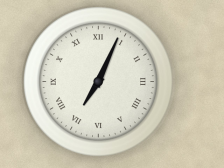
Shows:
7,04
